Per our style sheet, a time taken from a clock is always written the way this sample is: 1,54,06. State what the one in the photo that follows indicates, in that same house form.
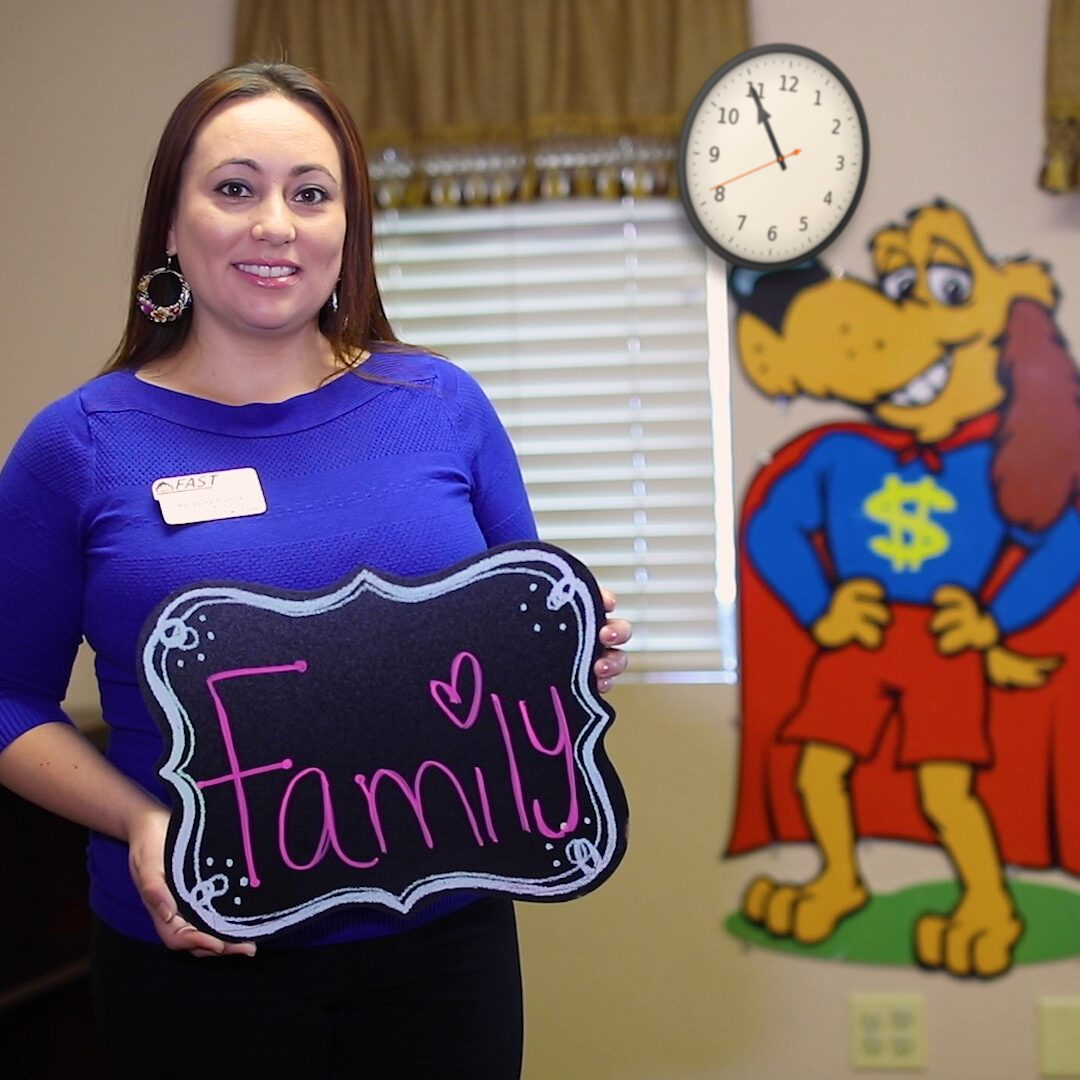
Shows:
10,54,41
